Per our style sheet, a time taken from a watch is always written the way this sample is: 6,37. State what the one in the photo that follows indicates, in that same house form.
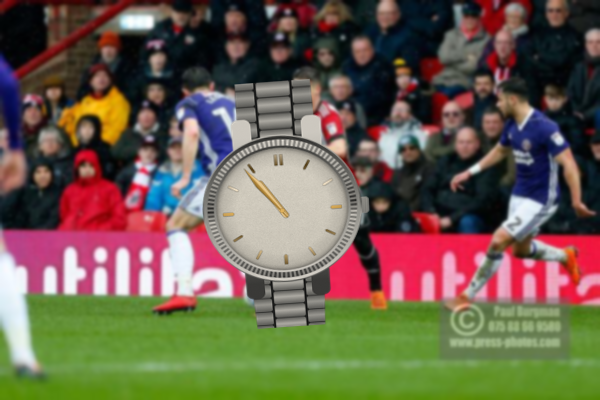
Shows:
10,54
